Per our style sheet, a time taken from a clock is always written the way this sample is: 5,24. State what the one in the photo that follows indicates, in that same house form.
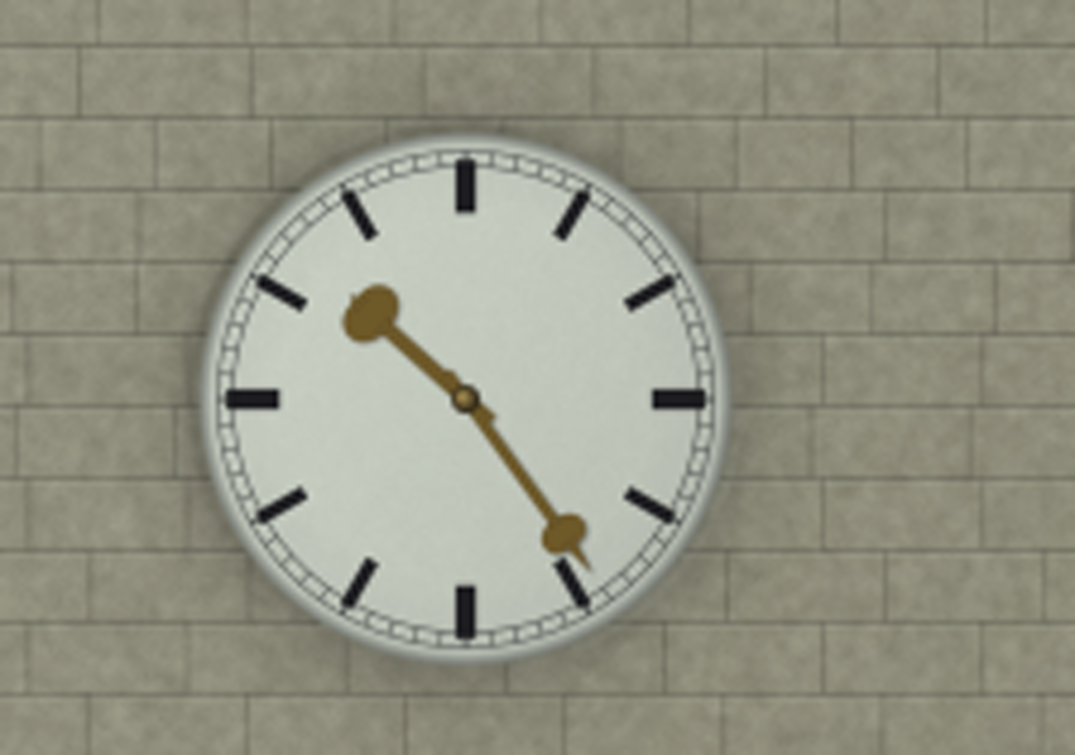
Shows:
10,24
